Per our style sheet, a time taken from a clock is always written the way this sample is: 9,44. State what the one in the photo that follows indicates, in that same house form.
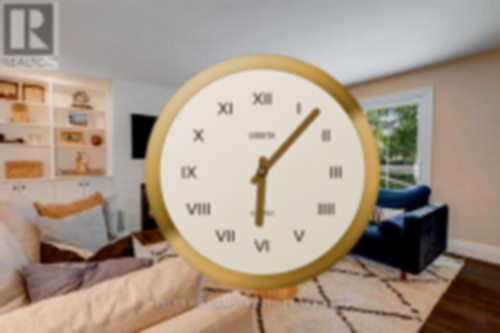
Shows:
6,07
